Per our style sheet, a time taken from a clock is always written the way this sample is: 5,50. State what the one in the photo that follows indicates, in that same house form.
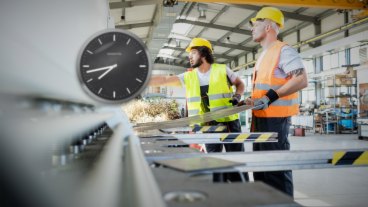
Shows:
7,43
